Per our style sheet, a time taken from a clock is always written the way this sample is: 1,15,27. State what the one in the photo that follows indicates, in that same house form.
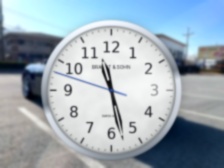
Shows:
11,27,48
